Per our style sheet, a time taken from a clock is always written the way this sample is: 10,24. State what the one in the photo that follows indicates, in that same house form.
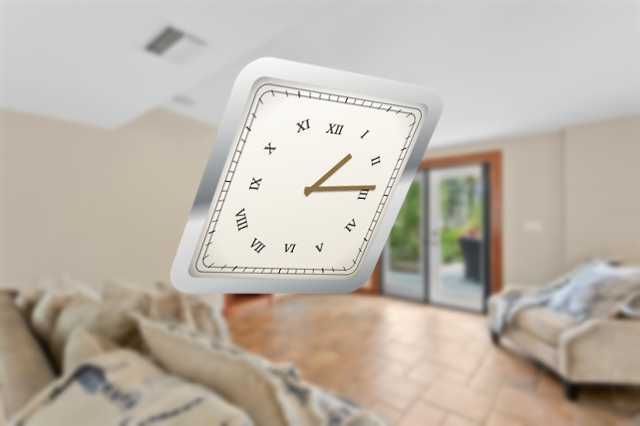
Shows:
1,14
